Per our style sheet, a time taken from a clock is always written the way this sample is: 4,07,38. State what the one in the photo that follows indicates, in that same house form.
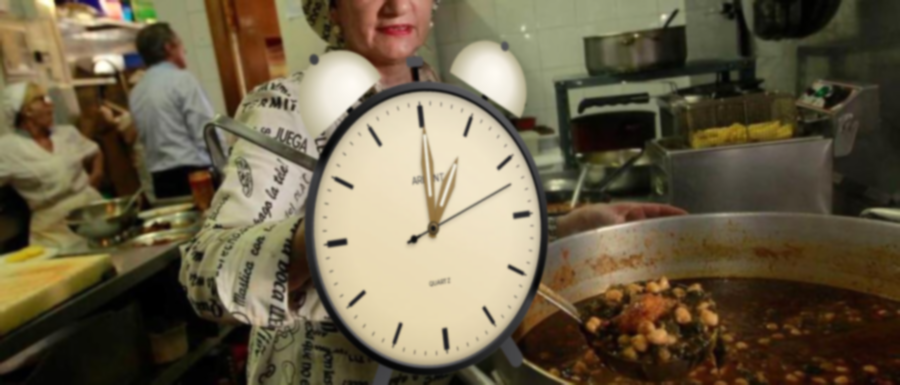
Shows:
1,00,12
